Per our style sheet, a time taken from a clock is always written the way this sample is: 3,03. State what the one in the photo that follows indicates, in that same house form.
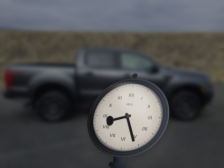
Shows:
8,26
